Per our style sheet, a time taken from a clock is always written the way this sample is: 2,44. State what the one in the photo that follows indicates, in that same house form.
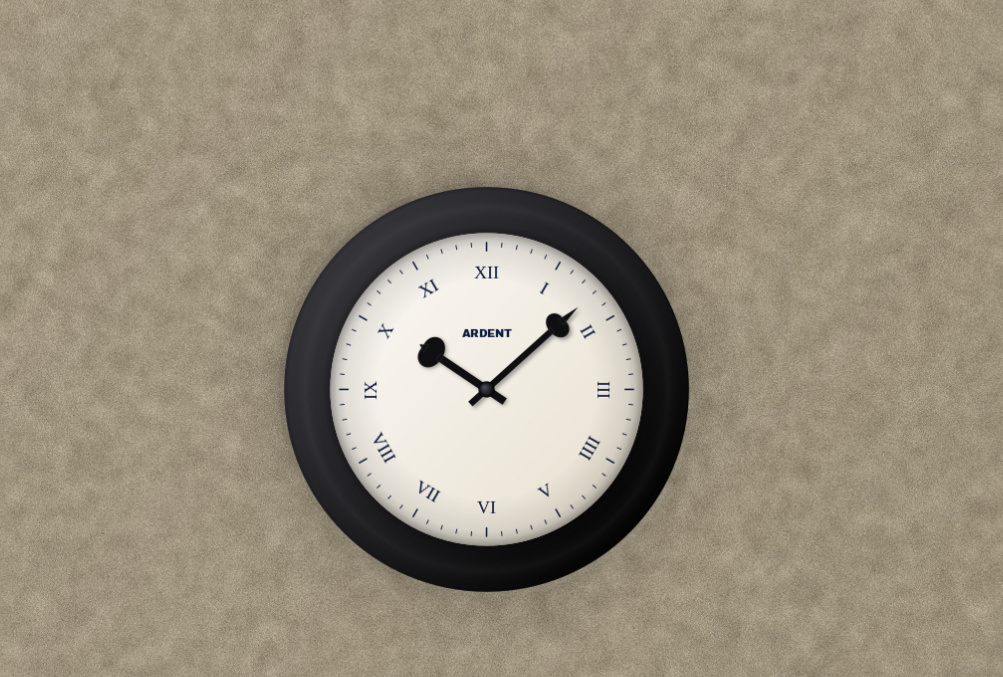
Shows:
10,08
